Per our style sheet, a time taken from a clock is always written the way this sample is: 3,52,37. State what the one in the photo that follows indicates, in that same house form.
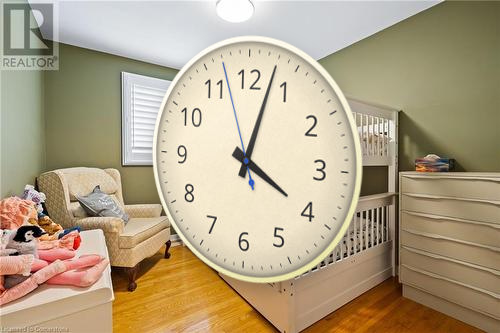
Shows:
4,02,57
